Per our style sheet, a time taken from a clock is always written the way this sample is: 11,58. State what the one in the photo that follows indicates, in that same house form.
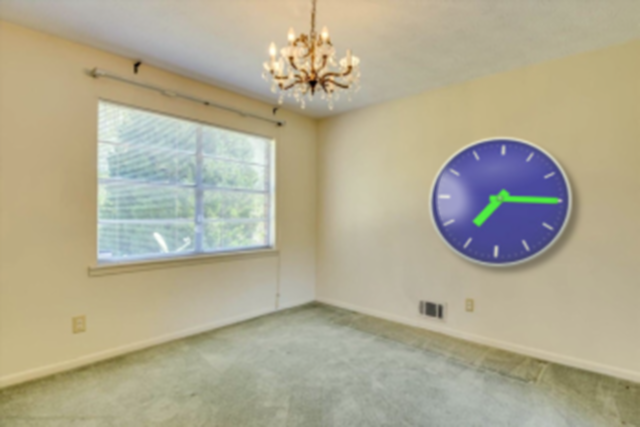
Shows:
7,15
